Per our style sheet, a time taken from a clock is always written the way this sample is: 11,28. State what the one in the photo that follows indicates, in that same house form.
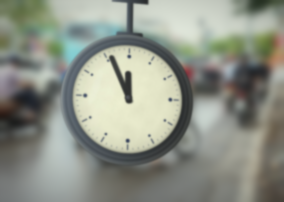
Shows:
11,56
